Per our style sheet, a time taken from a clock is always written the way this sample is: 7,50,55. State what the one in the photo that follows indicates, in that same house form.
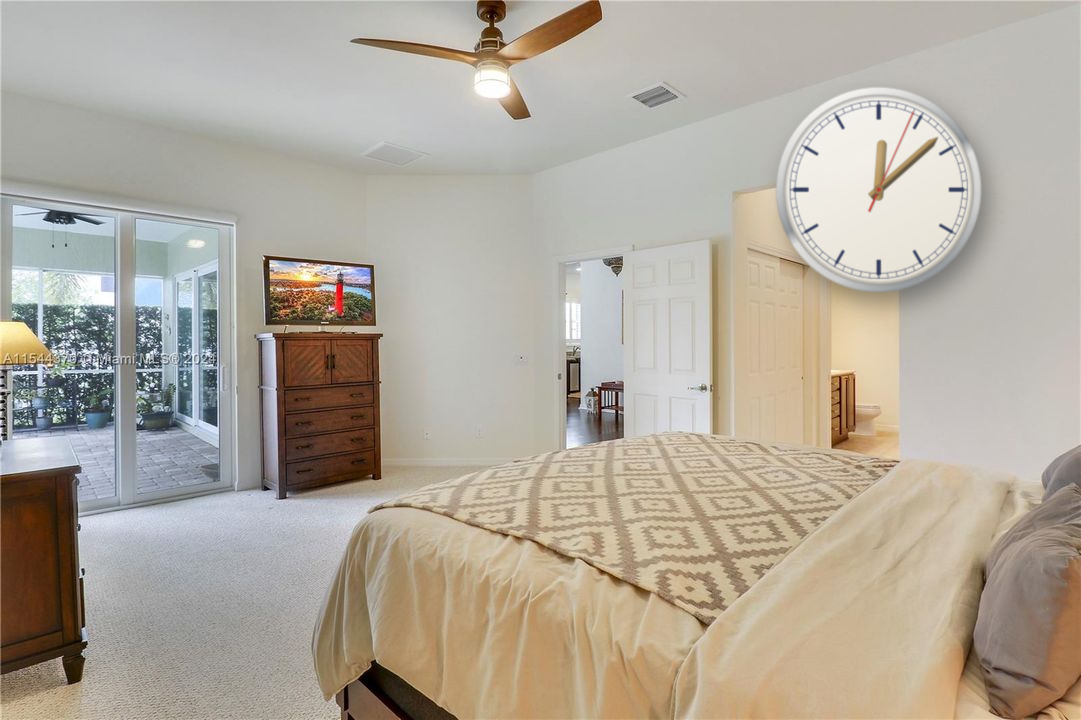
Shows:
12,08,04
